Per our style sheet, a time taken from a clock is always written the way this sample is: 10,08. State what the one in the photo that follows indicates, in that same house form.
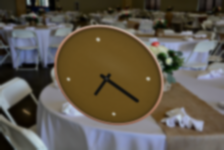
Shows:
7,22
